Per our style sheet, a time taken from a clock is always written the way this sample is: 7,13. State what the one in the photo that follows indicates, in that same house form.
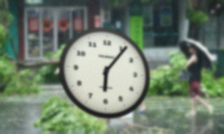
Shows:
6,06
